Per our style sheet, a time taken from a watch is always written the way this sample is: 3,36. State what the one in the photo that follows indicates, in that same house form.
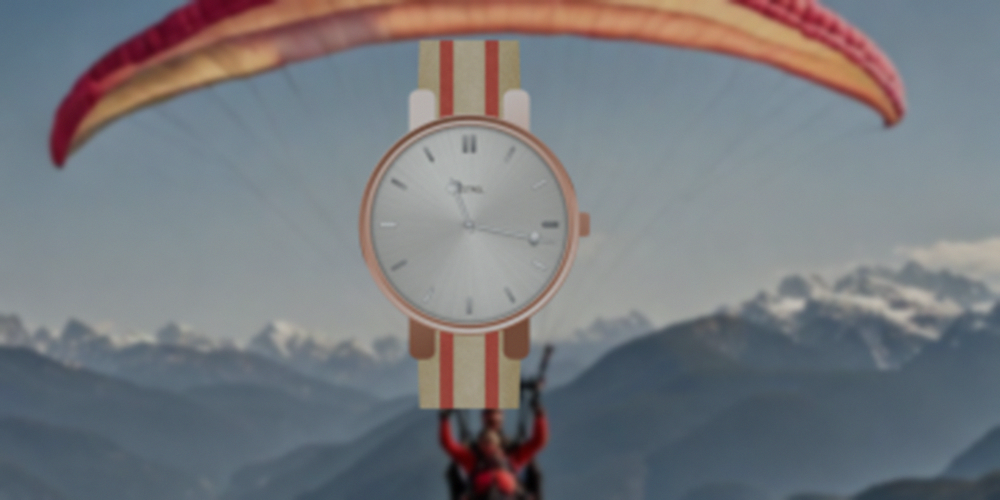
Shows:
11,17
